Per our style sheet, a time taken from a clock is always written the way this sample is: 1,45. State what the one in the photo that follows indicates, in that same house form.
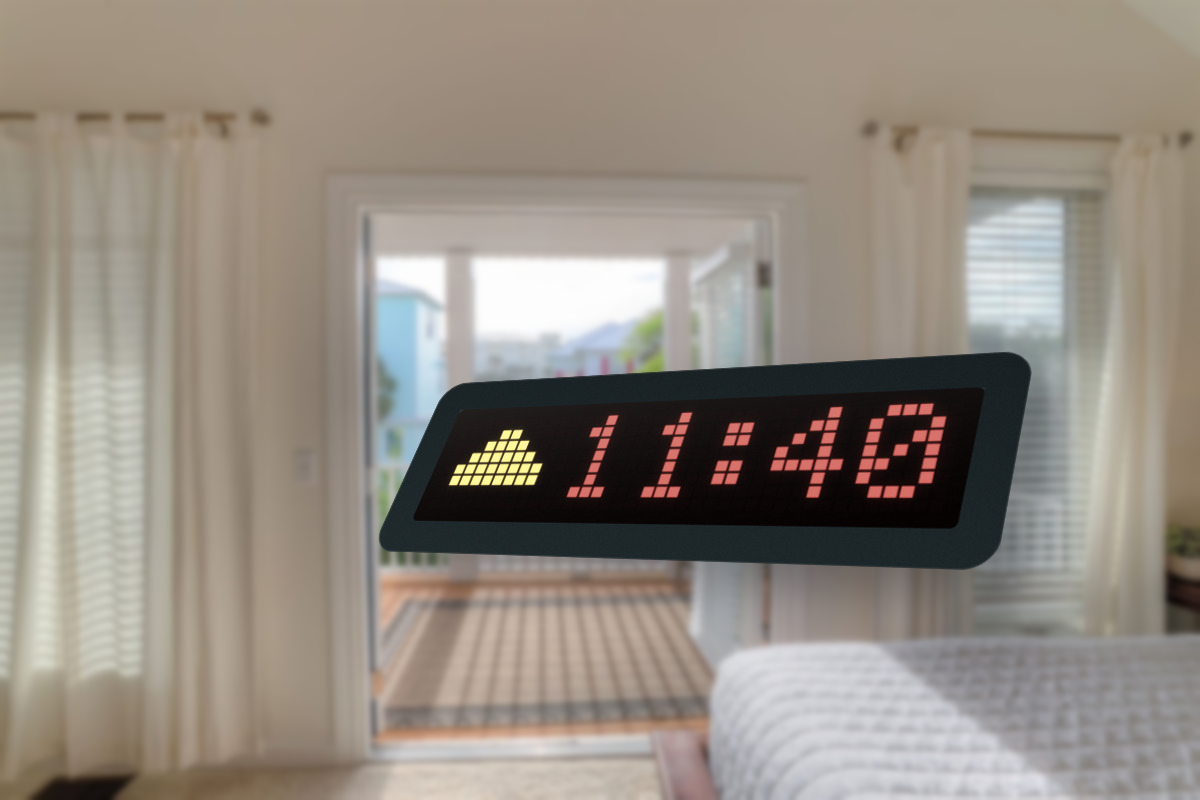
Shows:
11,40
